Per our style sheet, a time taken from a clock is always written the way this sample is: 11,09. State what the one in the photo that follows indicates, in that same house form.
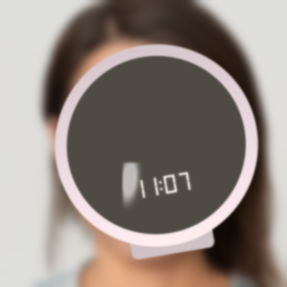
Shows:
11,07
